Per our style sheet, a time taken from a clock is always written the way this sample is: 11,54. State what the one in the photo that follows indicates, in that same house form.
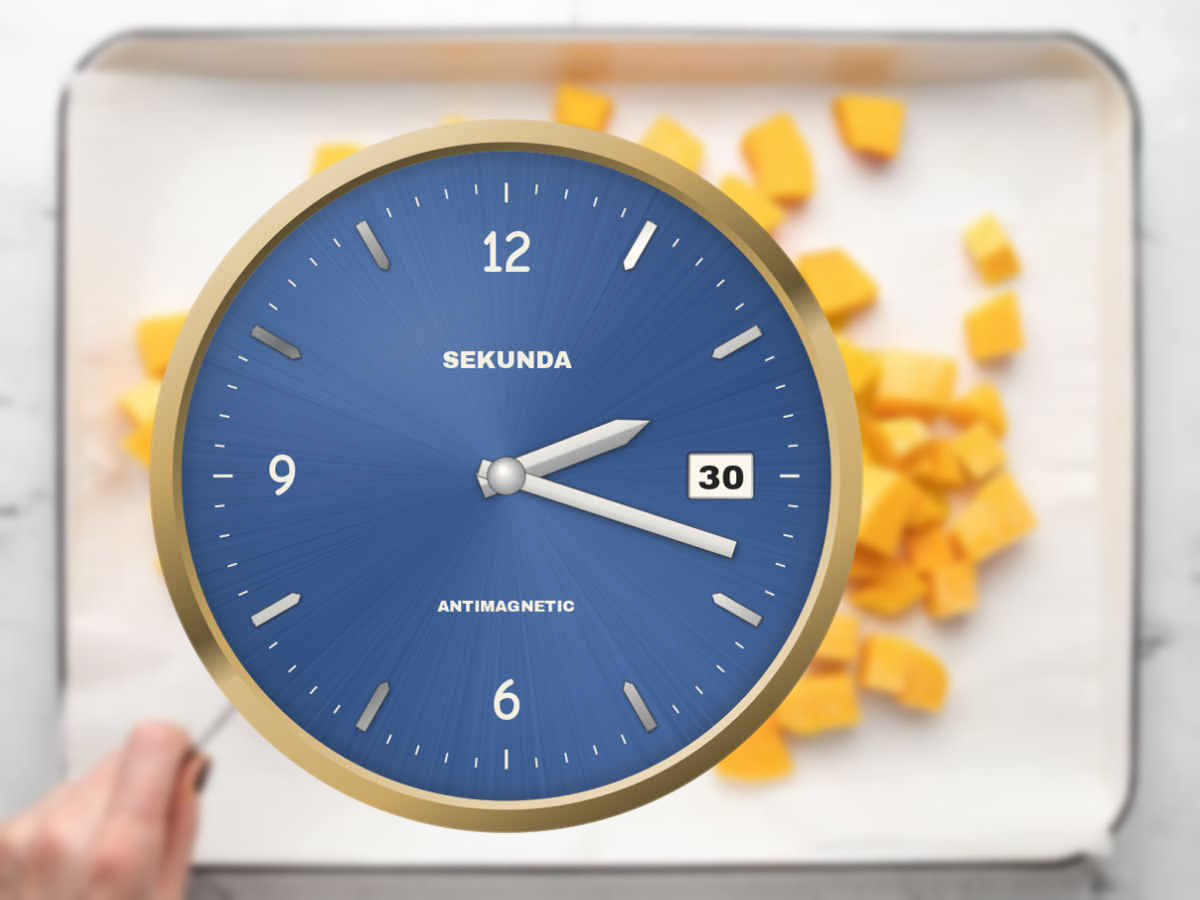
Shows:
2,18
